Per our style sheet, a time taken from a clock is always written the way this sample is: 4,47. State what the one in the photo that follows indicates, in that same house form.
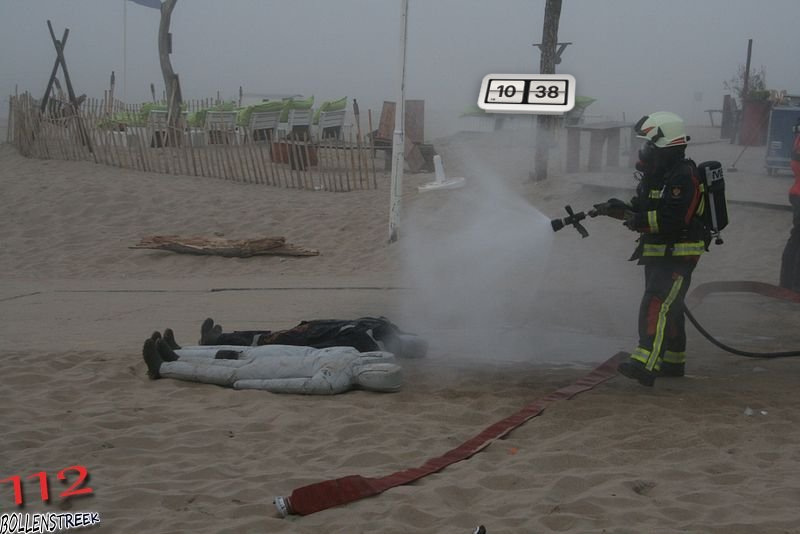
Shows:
10,38
